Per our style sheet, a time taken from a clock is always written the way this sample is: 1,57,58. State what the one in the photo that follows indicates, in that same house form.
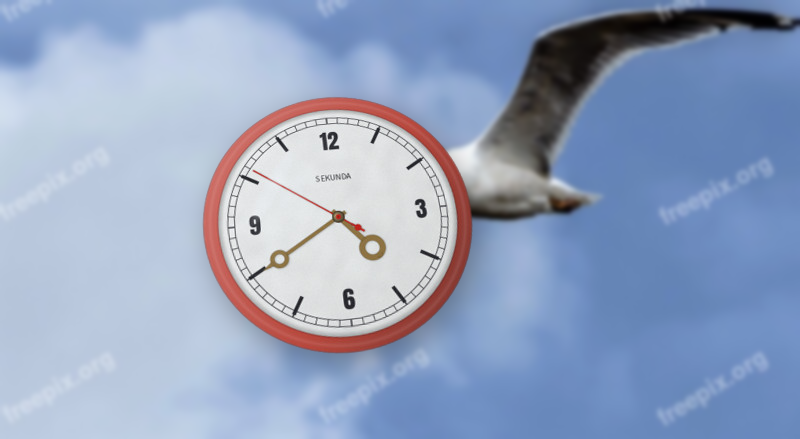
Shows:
4,39,51
